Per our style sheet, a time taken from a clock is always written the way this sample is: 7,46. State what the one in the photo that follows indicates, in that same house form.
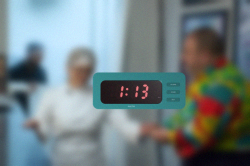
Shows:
1,13
